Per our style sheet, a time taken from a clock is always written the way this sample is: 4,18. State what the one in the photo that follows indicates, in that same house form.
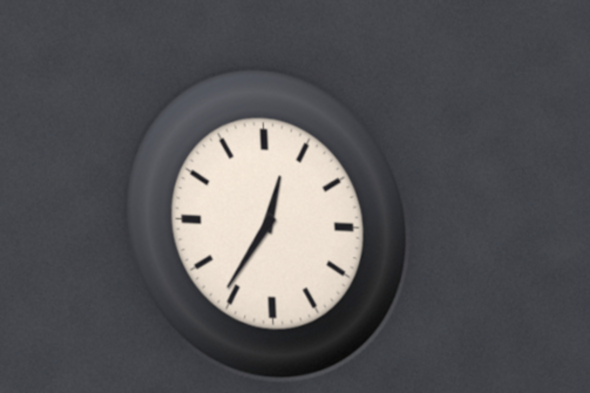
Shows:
12,36
